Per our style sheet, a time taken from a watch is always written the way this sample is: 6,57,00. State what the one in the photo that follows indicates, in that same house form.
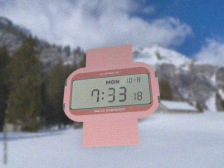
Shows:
7,33,18
